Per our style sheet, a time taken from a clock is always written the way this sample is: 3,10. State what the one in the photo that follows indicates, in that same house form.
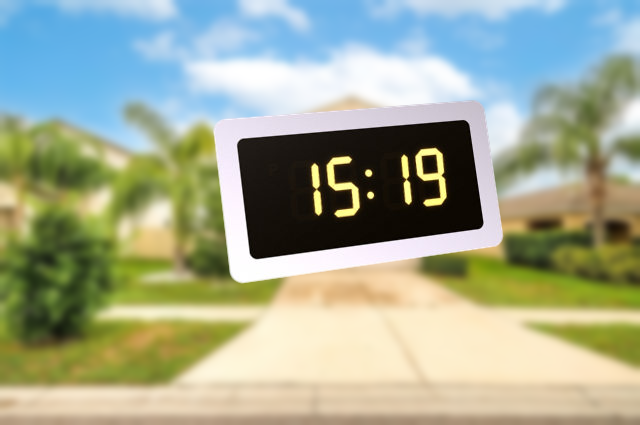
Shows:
15,19
